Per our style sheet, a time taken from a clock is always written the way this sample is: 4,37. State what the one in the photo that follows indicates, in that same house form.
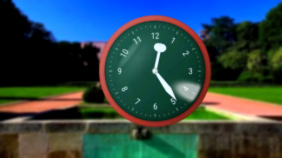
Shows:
12,24
